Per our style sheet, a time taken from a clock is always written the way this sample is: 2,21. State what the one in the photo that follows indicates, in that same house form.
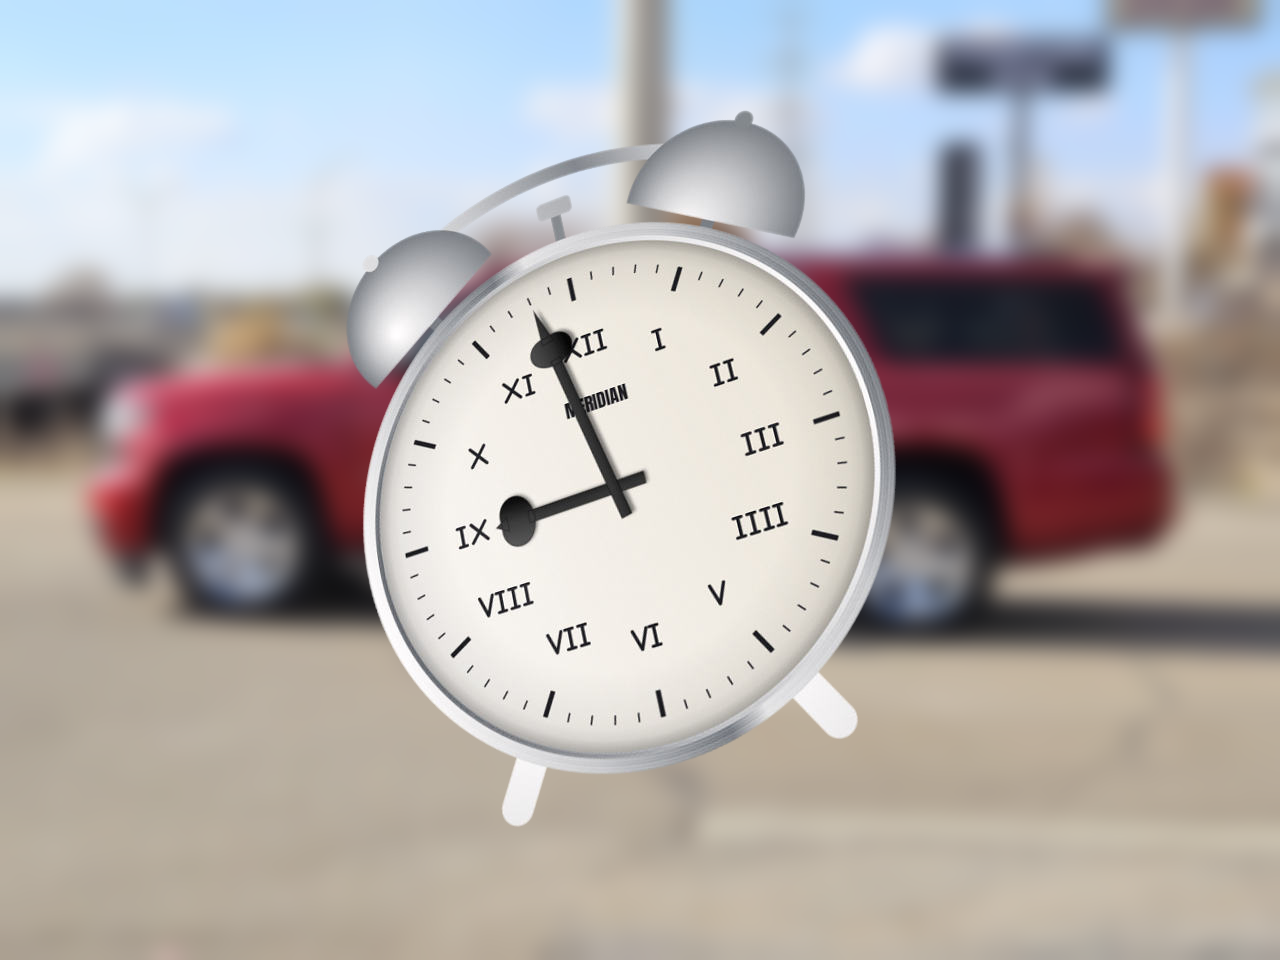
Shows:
8,58
